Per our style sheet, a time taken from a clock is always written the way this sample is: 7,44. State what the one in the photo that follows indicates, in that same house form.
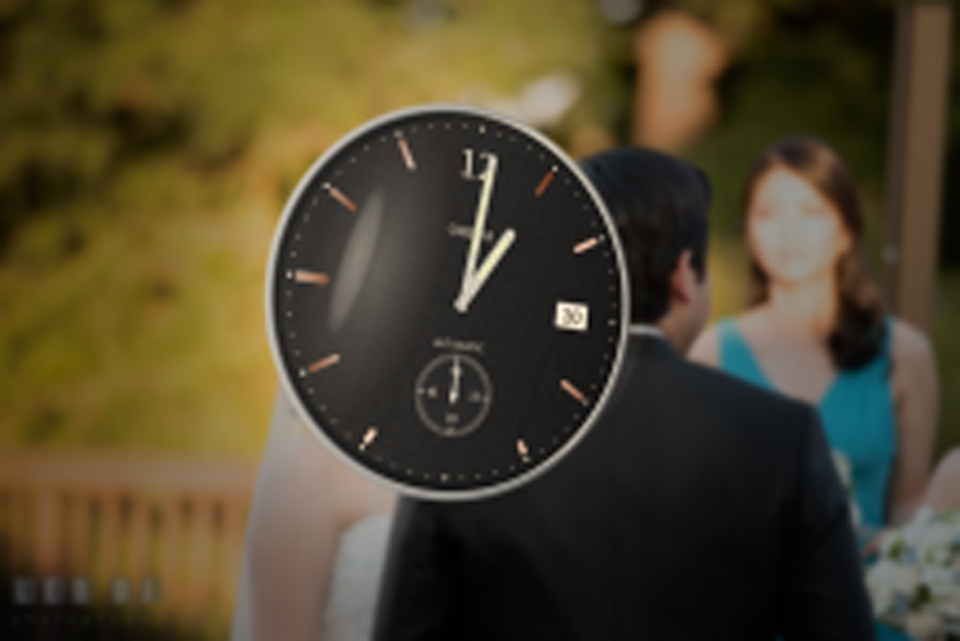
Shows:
1,01
